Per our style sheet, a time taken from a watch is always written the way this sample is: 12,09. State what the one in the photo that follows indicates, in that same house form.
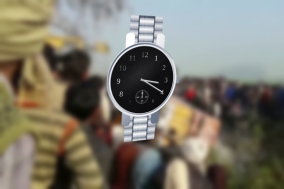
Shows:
3,20
